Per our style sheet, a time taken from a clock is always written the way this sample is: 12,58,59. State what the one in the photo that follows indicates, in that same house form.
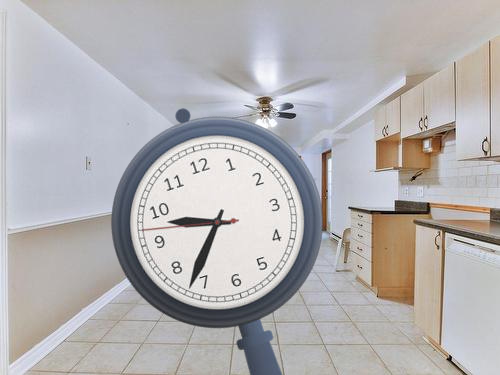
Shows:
9,36,47
